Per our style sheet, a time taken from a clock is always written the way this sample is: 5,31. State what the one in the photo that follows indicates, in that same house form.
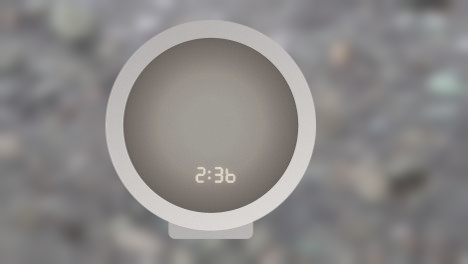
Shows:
2,36
